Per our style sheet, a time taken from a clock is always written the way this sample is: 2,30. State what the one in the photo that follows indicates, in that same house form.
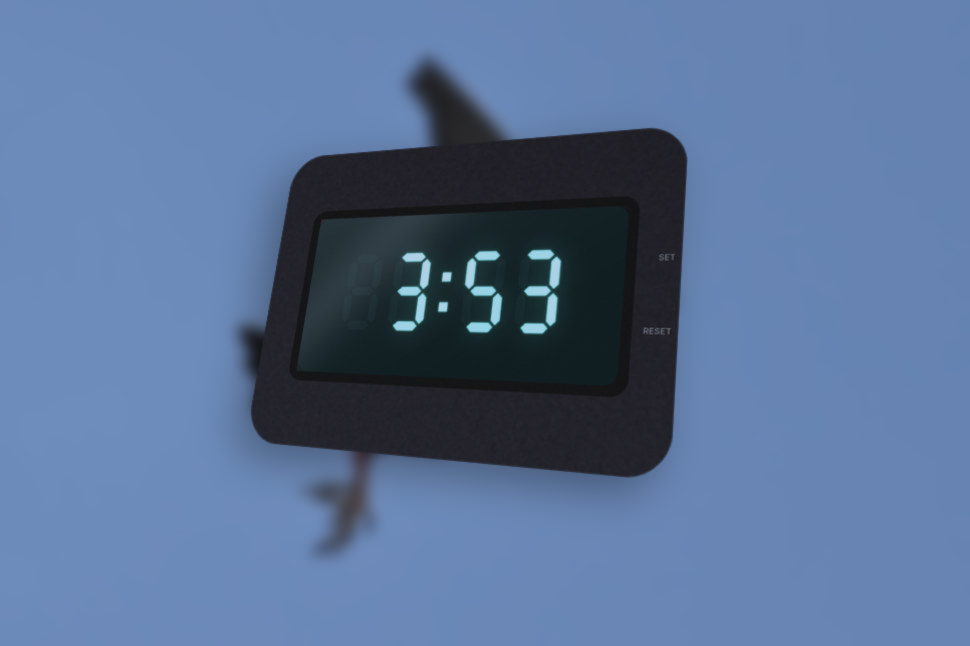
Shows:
3,53
